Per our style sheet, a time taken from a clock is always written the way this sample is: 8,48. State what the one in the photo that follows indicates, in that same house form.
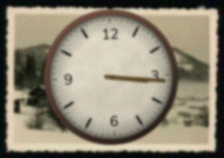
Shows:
3,16
